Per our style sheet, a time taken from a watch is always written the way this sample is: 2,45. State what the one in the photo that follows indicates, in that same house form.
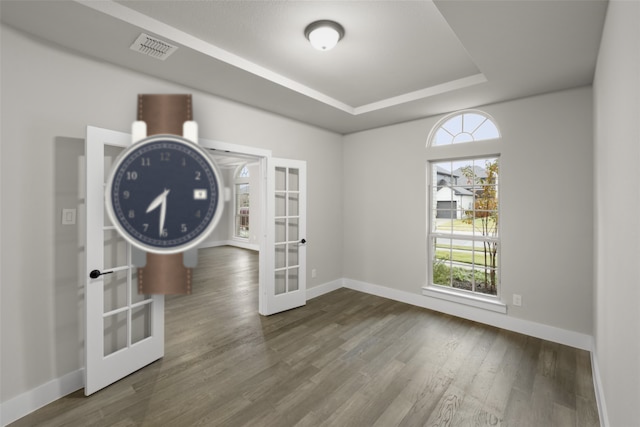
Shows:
7,31
